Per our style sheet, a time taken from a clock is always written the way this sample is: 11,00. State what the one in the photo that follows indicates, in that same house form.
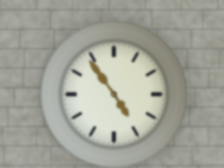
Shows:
4,54
